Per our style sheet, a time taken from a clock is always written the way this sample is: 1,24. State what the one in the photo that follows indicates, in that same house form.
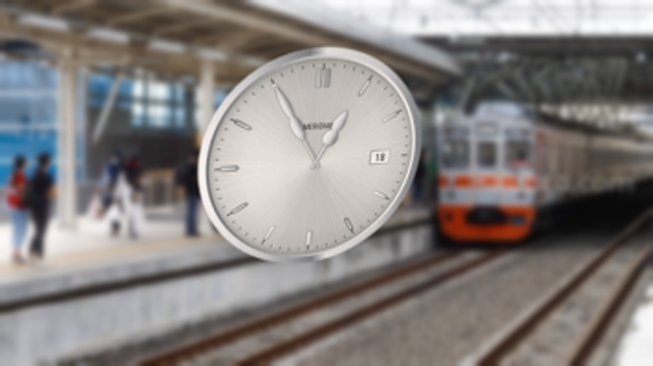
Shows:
12,55
